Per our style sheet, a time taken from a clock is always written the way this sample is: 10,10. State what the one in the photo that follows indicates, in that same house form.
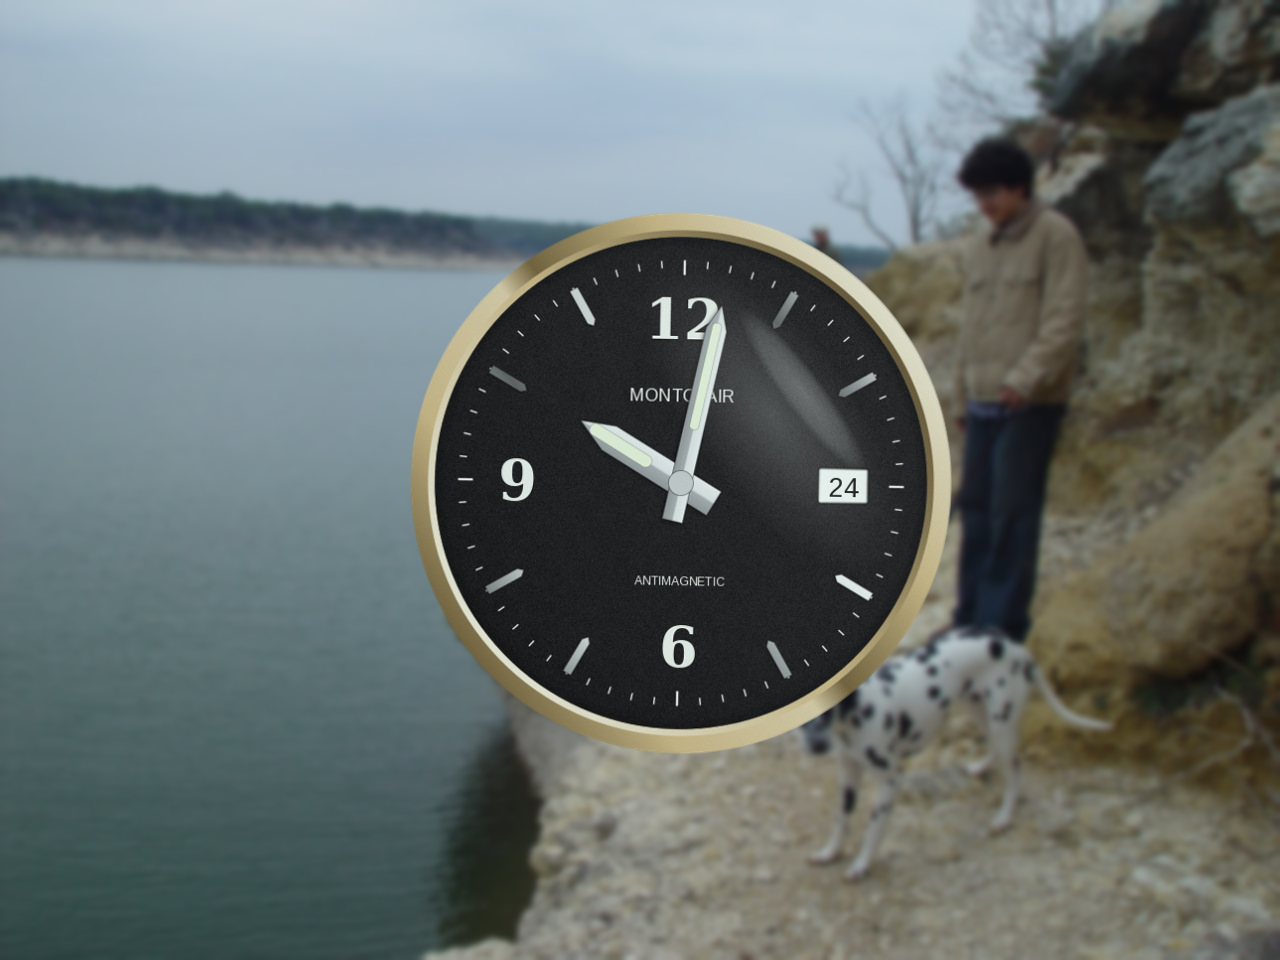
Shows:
10,02
